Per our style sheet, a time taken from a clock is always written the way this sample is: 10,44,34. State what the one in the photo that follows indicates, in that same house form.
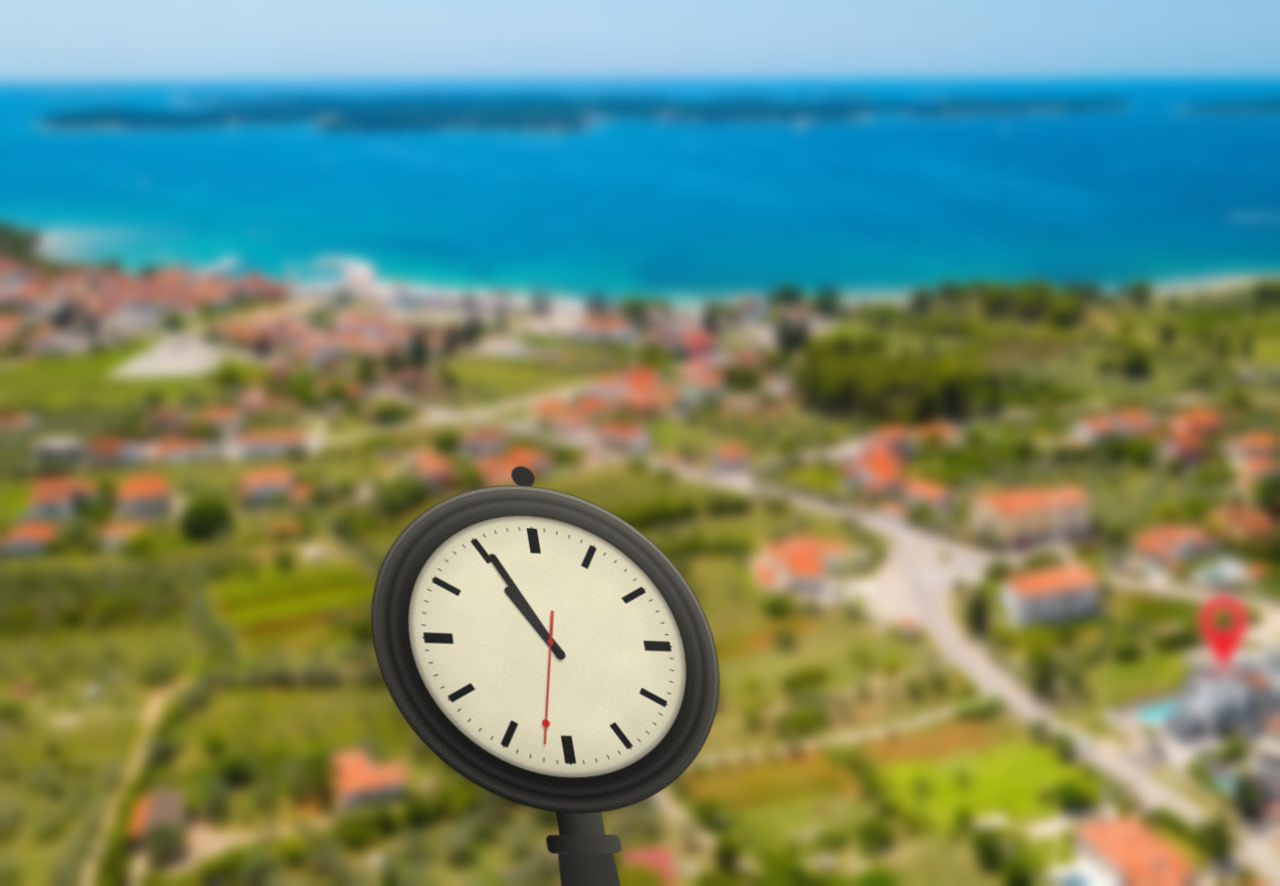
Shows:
10,55,32
